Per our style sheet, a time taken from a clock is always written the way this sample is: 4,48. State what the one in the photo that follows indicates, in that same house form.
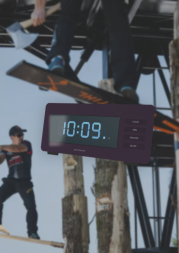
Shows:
10,09
